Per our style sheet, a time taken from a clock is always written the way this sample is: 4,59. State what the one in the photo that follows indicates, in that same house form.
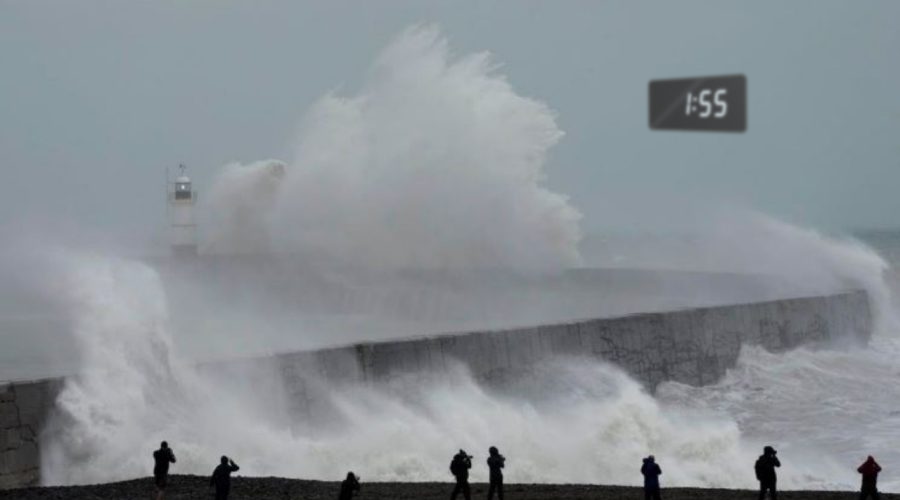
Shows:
1,55
